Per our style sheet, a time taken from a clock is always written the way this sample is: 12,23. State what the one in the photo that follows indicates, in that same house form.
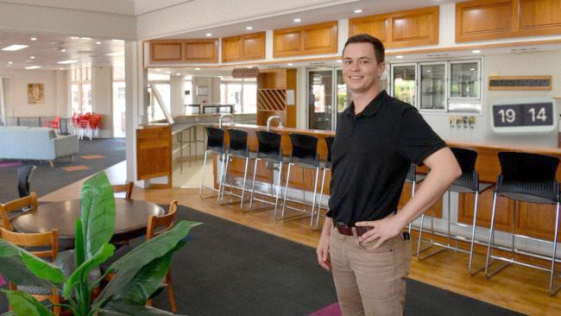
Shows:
19,14
